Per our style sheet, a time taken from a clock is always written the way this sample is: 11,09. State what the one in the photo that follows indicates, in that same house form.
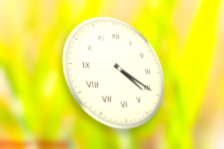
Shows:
4,20
